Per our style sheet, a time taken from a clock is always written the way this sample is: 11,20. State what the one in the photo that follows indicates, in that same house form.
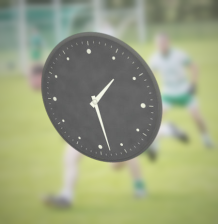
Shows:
1,28
